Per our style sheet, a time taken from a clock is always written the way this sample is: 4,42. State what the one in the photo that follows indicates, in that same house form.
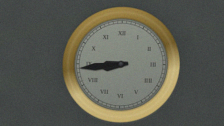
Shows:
8,44
